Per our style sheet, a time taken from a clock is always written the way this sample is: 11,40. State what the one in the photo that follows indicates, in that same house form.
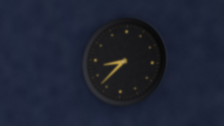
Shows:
8,37
